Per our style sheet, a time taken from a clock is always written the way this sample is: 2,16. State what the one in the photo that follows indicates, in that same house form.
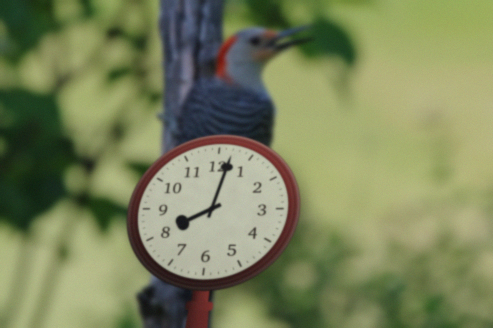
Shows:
8,02
